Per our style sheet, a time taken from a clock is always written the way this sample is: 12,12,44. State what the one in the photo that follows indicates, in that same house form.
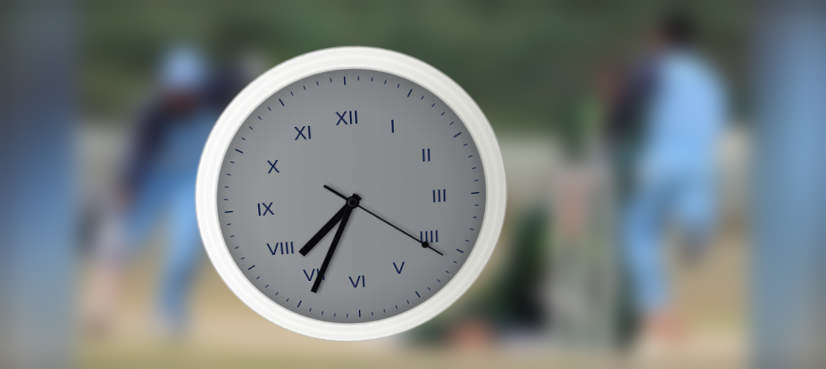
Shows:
7,34,21
